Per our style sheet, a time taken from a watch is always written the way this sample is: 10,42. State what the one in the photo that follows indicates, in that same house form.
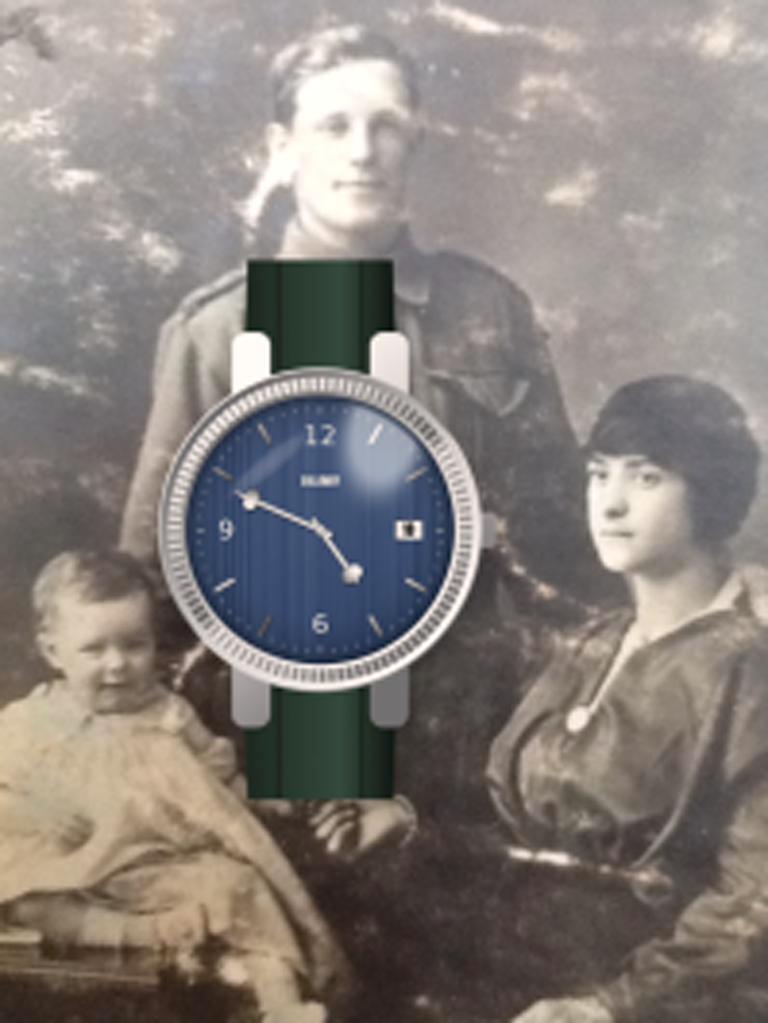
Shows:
4,49
